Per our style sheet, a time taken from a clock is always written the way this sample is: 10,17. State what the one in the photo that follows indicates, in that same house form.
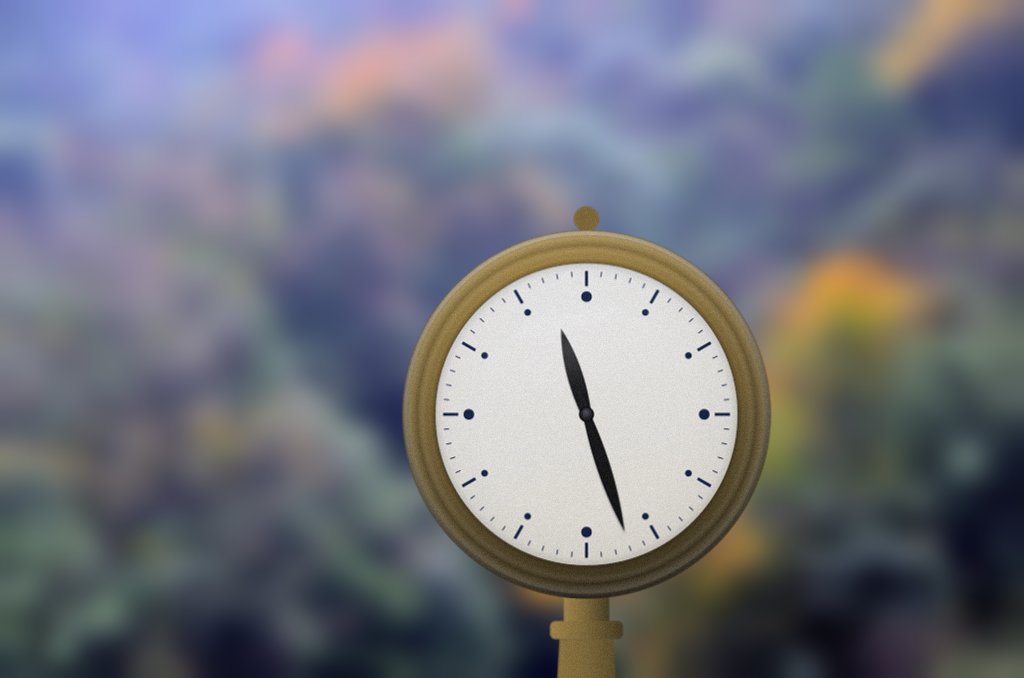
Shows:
11,27
